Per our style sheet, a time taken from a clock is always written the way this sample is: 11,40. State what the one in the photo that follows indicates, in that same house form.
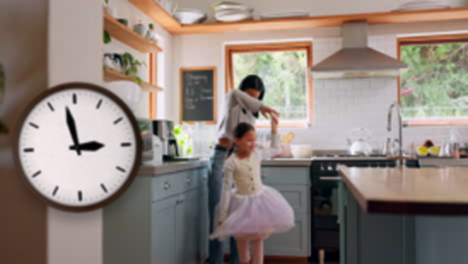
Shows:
2,58
